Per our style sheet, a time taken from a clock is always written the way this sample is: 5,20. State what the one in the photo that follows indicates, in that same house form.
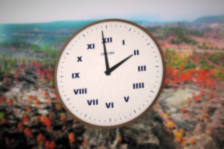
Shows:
1,59
